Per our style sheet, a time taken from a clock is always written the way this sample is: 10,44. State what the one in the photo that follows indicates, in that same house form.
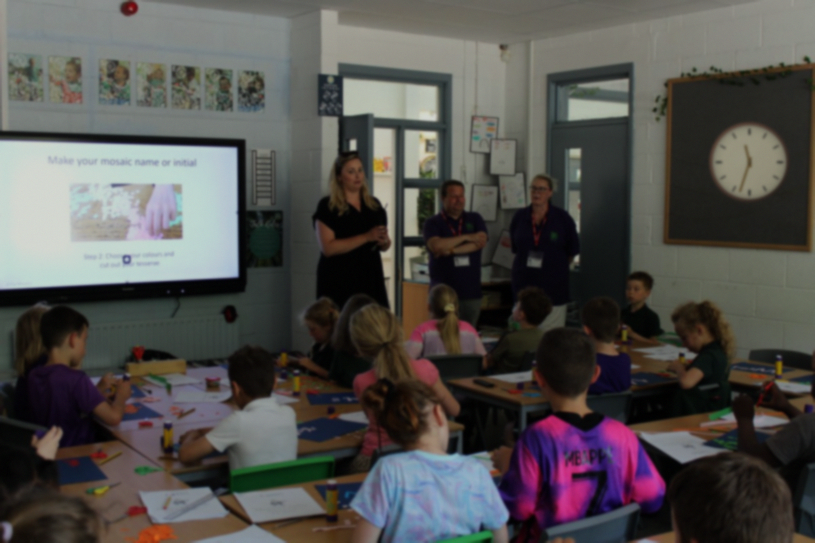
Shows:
11,33
